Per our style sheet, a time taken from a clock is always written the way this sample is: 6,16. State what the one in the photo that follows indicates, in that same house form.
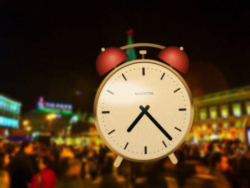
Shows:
7,23
